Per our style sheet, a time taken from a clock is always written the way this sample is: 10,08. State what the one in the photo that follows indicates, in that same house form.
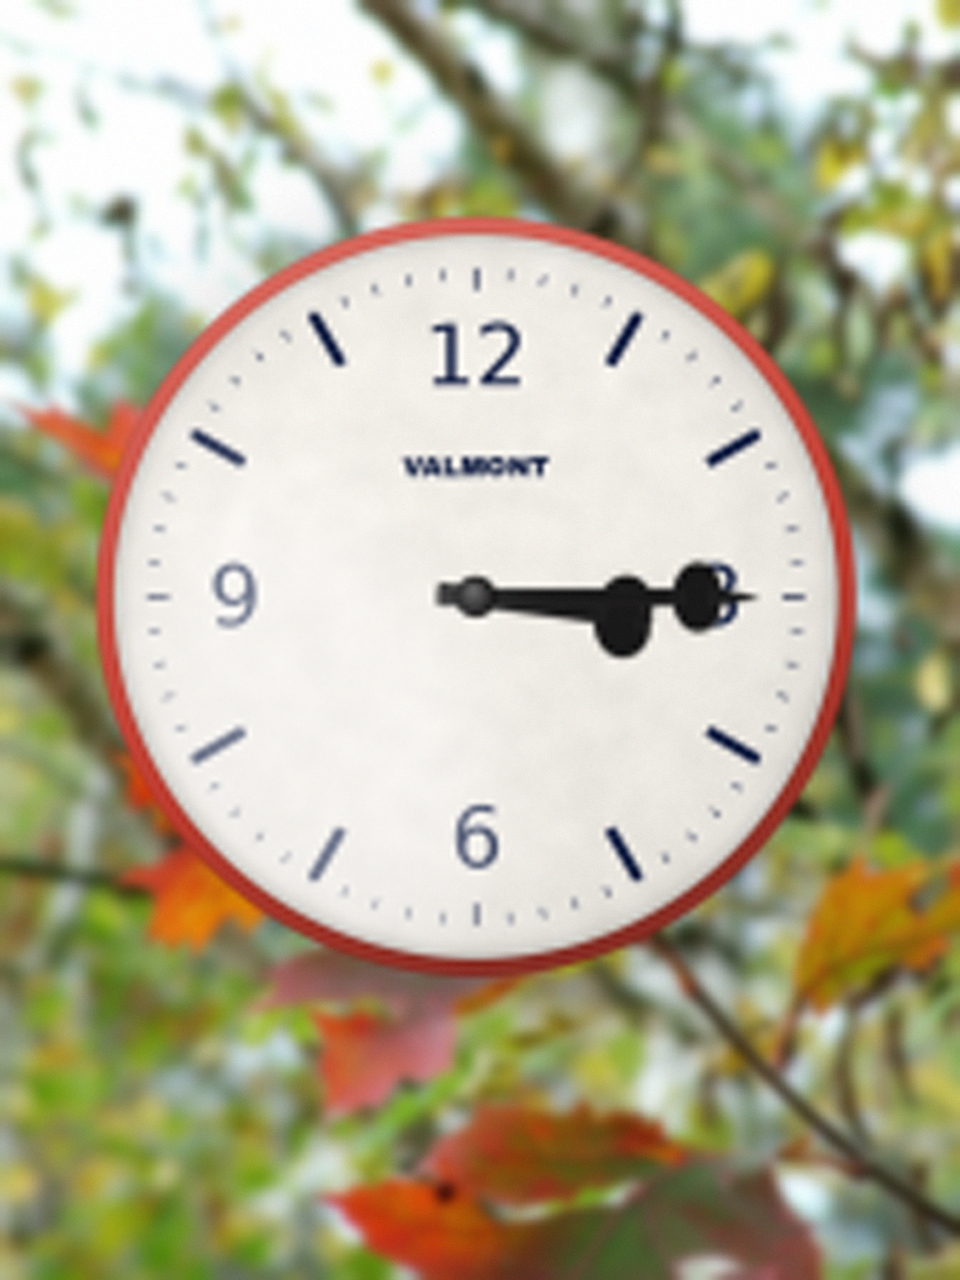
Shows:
3,15
